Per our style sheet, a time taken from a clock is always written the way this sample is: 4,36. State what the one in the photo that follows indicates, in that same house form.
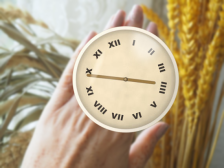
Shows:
3,49
